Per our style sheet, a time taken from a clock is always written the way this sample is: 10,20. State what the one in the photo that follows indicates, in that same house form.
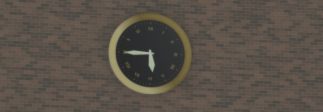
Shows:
5,45
